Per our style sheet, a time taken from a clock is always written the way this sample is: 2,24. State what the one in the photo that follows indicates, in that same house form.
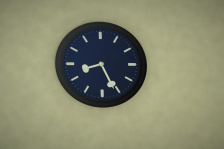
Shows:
8,26
